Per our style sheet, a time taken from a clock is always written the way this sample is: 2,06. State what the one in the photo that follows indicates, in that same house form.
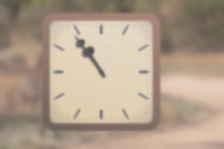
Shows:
10,54
